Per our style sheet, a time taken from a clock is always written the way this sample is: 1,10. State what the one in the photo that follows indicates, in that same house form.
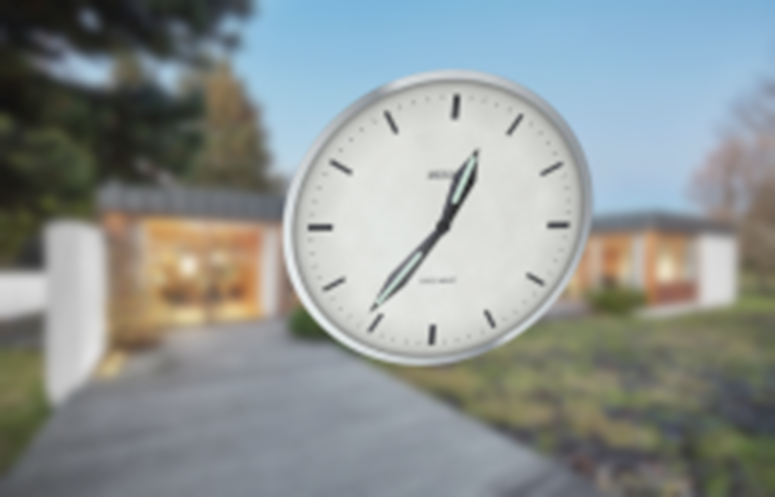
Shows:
12,36
